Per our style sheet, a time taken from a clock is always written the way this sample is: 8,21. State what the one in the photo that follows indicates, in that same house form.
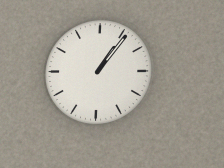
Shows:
1,06
